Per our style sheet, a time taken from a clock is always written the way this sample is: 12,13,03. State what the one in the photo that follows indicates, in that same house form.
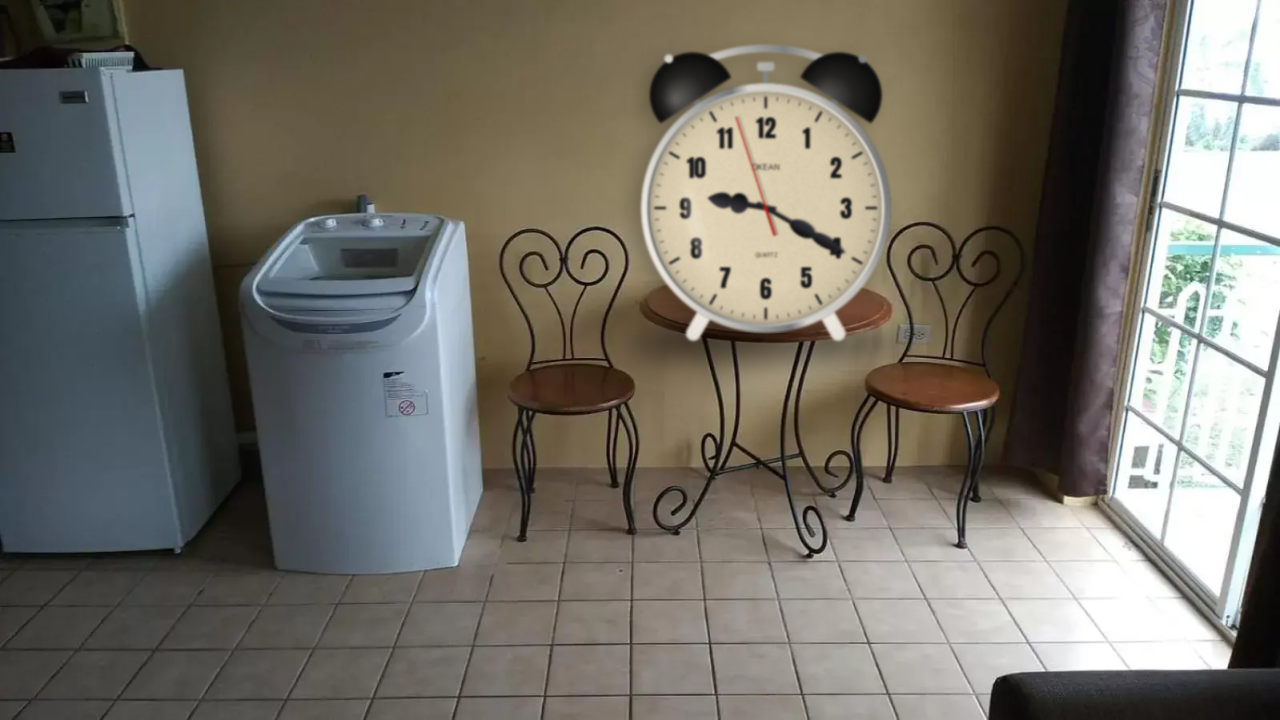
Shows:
9,19,57
